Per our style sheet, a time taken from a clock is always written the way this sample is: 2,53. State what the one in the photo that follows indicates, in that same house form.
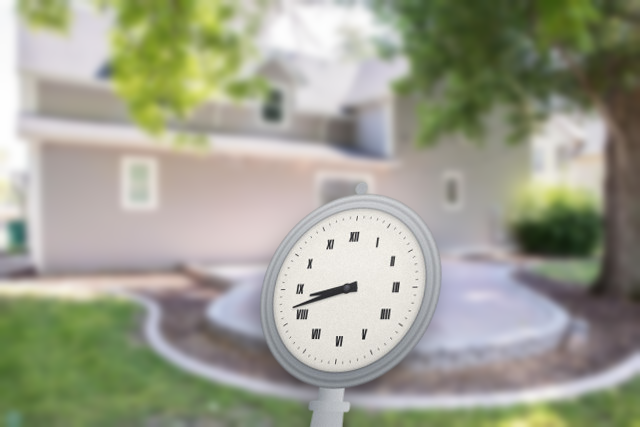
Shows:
8,42
